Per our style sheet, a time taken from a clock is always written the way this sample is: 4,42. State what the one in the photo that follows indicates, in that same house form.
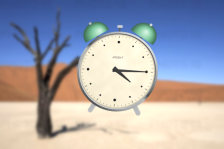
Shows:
4,15
